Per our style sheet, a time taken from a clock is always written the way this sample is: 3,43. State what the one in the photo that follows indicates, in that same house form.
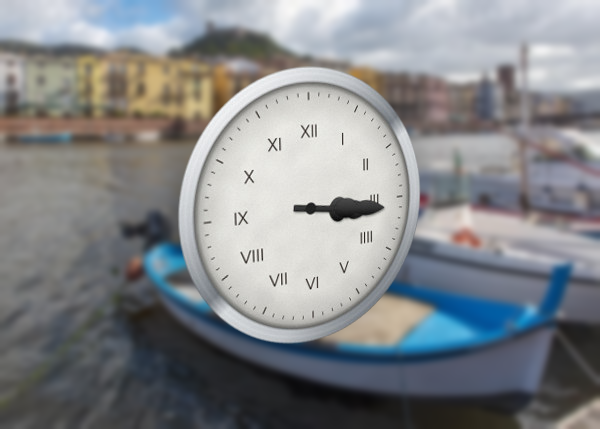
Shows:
3,16
